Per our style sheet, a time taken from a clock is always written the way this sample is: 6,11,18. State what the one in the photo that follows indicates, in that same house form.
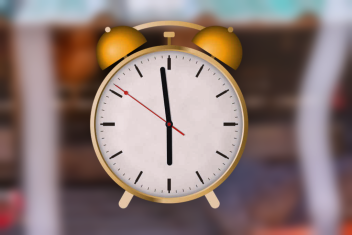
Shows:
5,58,51
